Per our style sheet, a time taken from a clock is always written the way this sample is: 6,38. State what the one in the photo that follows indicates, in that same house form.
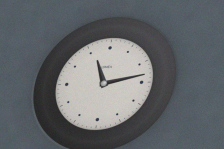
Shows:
11,13
